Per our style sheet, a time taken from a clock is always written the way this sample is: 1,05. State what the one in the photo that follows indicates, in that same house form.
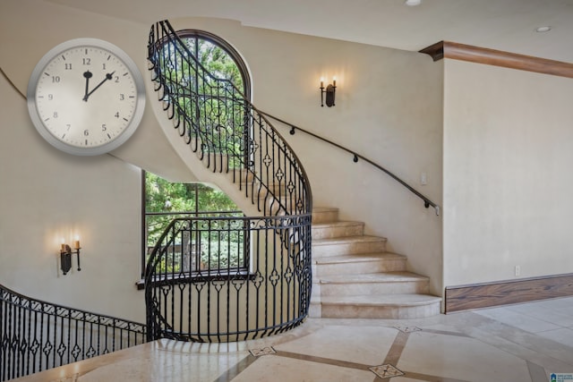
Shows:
12,08
